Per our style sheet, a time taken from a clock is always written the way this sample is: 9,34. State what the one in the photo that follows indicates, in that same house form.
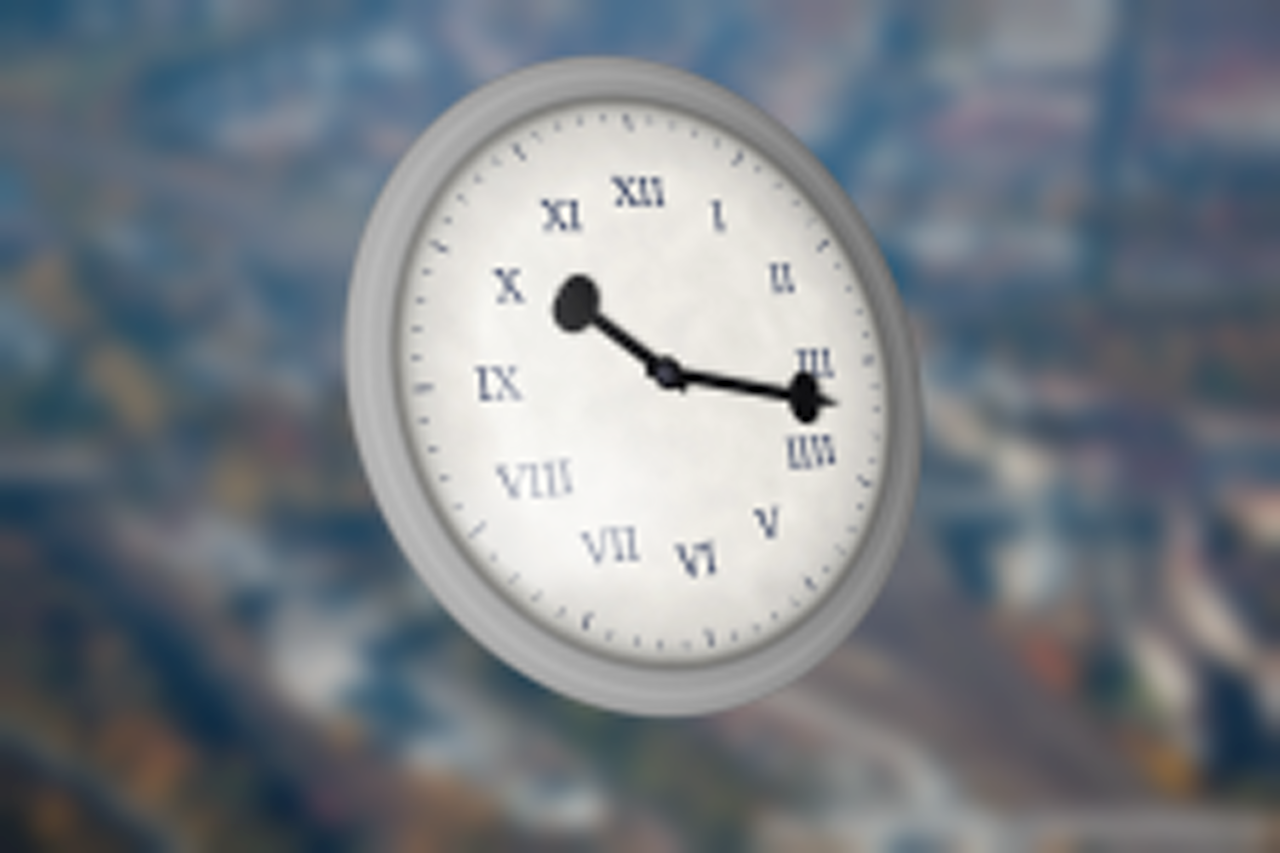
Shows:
10,17
